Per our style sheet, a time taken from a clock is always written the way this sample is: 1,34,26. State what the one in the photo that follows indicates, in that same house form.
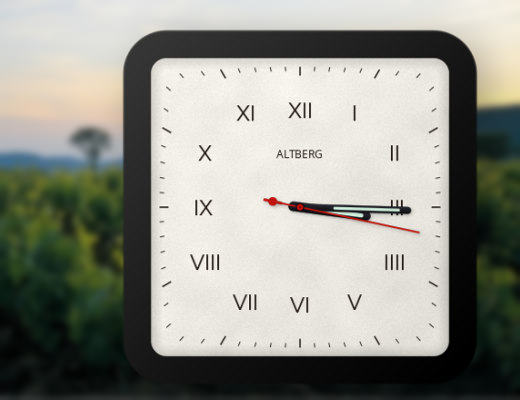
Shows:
3,15,17
